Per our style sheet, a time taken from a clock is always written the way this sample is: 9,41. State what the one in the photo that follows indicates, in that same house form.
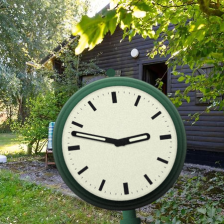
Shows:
2,48
